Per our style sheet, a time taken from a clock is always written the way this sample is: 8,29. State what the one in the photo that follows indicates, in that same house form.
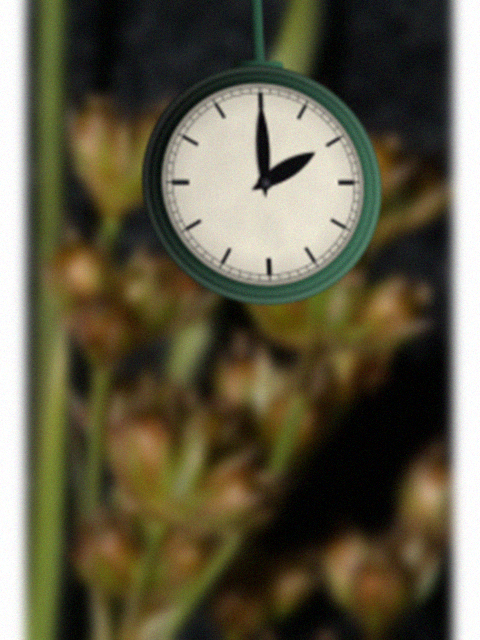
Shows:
2,00
